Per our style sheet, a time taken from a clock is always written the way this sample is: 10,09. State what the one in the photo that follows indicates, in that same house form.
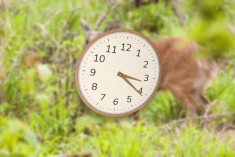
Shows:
3,21
